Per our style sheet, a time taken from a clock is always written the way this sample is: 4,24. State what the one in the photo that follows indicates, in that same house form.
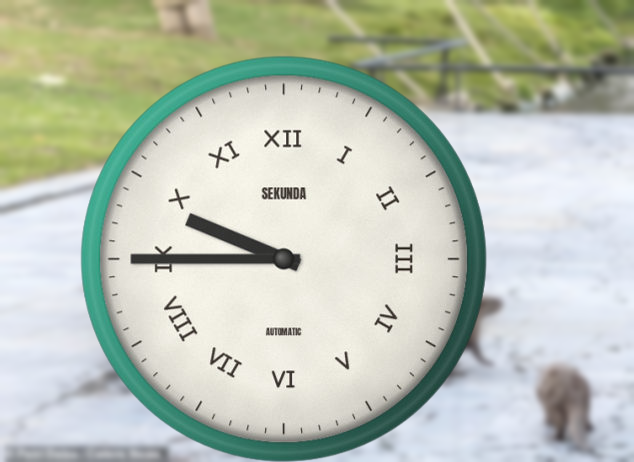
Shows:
9,45
